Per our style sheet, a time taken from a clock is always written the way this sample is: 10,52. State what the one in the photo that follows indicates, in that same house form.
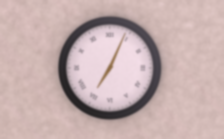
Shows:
7,04
